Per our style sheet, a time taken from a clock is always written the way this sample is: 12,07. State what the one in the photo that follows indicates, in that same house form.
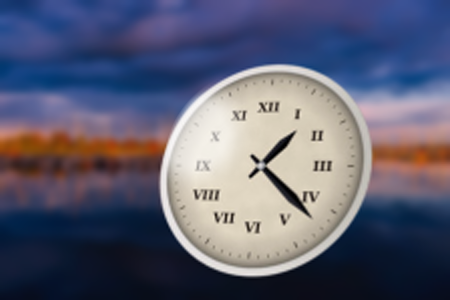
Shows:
1,22
